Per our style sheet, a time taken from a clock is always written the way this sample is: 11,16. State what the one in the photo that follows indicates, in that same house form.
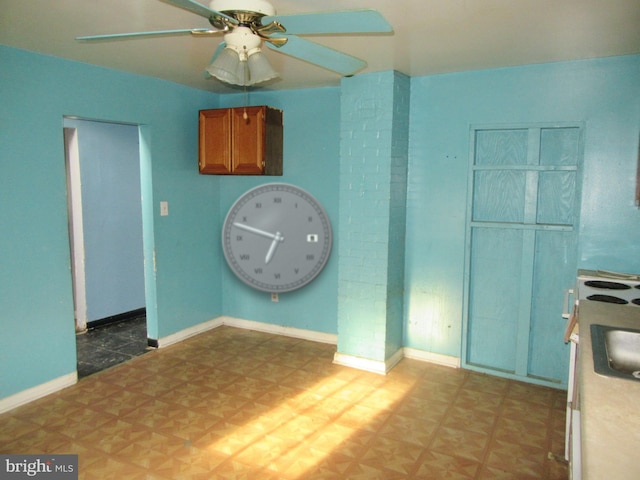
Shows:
6,48
